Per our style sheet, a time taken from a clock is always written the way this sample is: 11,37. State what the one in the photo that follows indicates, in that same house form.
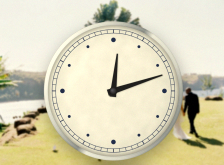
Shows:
12,12
